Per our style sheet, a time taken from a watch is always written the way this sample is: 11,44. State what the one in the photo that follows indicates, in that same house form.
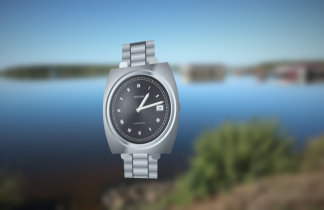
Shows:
1,13
